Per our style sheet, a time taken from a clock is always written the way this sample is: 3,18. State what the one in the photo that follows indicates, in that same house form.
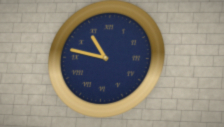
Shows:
10,47
